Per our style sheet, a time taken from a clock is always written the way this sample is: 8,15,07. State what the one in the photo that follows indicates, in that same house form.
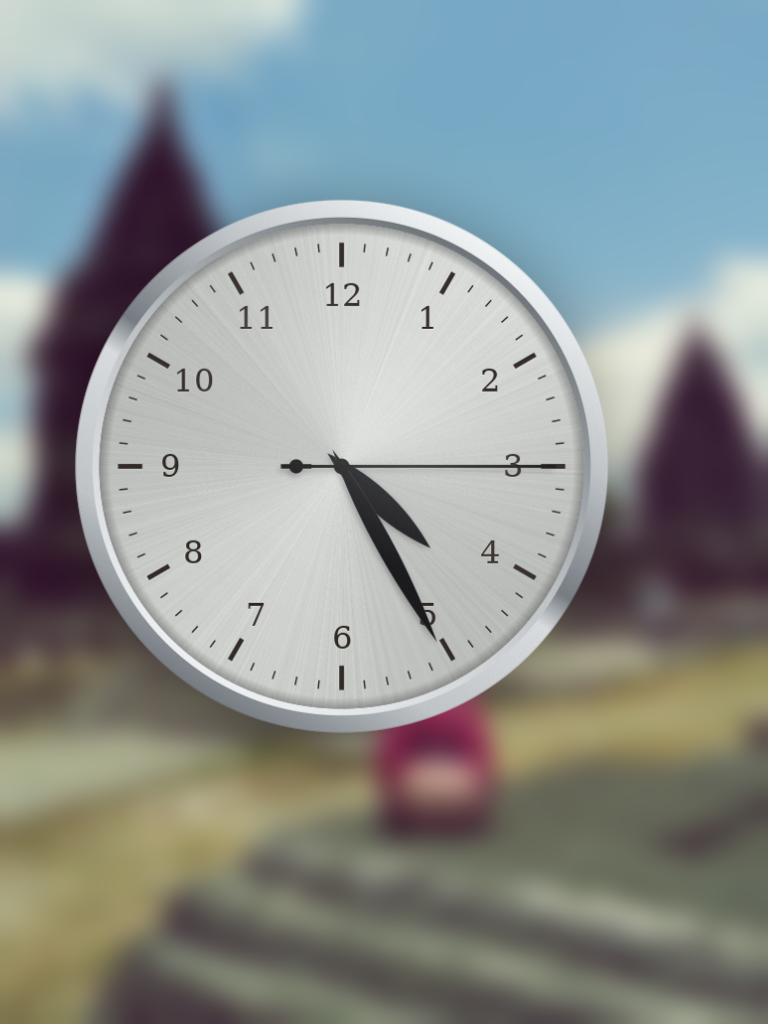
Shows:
4,25,15
